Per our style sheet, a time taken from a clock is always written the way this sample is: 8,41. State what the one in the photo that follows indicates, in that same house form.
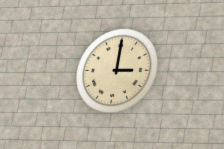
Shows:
3,00
